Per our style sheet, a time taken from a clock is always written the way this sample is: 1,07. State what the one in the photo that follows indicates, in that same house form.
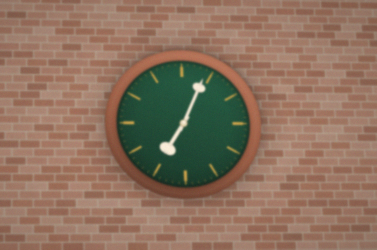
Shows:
7,04
